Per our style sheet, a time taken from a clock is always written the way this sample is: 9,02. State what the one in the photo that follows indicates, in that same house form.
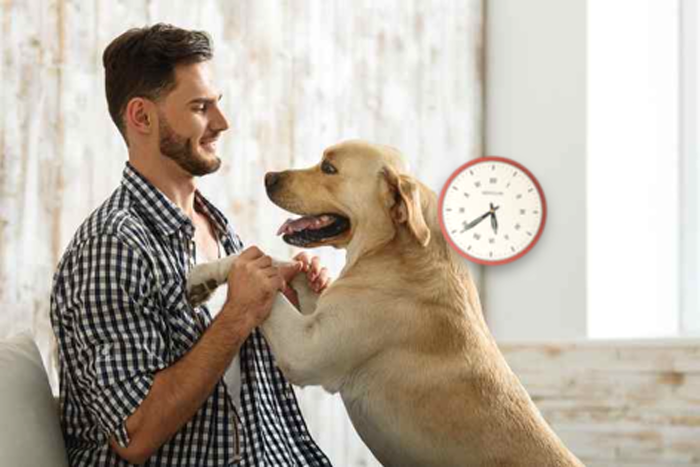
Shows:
5,39
